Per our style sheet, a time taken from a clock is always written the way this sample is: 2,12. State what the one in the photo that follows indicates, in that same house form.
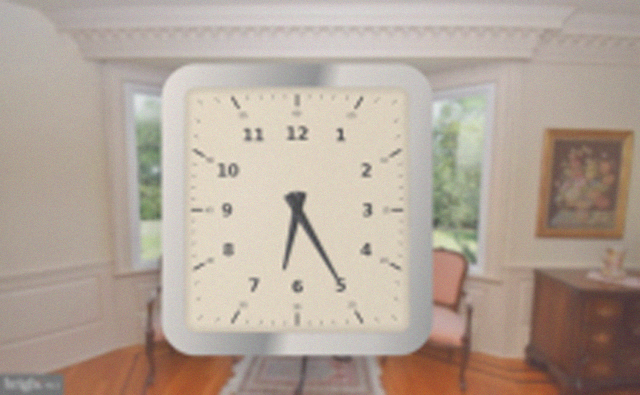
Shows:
6,25
